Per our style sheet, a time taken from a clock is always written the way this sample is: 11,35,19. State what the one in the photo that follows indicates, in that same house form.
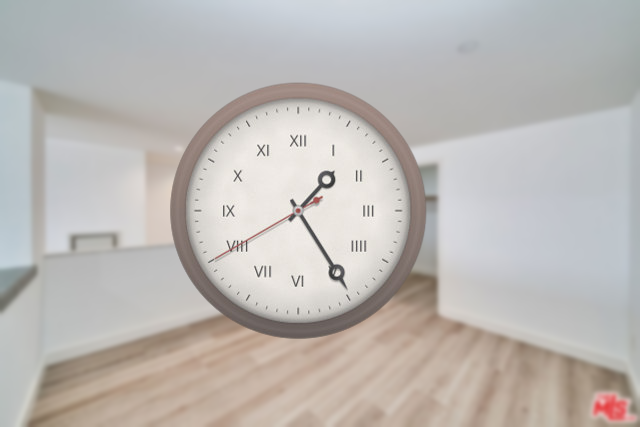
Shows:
1,24,40
